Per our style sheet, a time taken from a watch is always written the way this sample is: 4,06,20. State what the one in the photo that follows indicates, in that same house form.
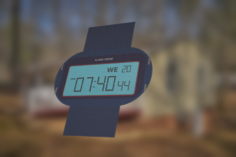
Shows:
7,40,44
